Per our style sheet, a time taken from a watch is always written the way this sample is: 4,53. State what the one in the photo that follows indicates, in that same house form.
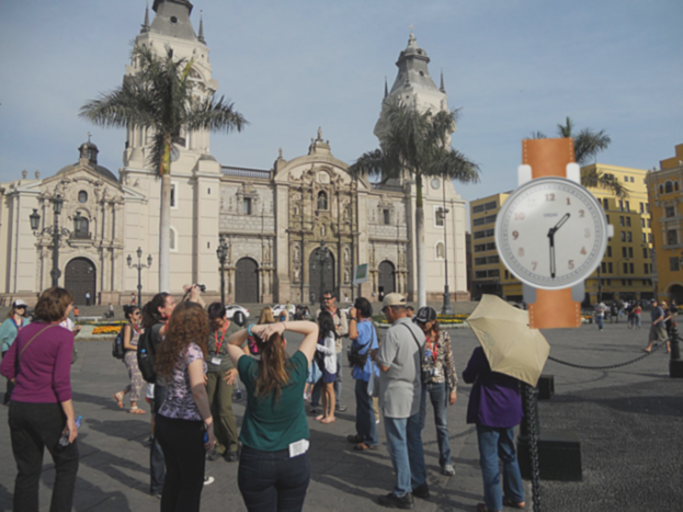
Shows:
1,30
